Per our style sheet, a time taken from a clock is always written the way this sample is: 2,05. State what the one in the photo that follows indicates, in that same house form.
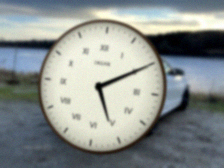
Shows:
5,10
